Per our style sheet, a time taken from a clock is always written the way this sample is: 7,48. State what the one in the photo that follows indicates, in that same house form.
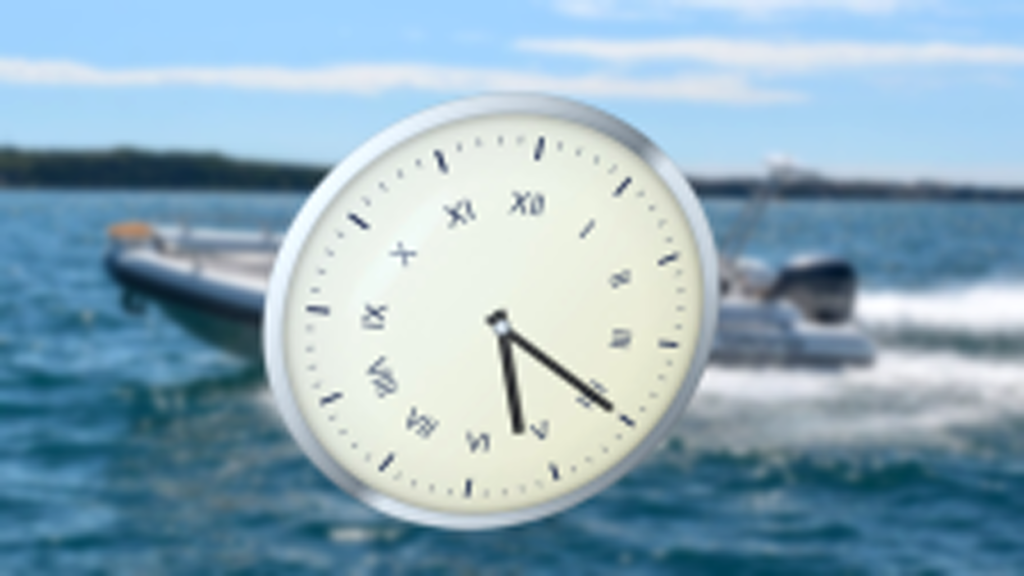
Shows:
5,20
